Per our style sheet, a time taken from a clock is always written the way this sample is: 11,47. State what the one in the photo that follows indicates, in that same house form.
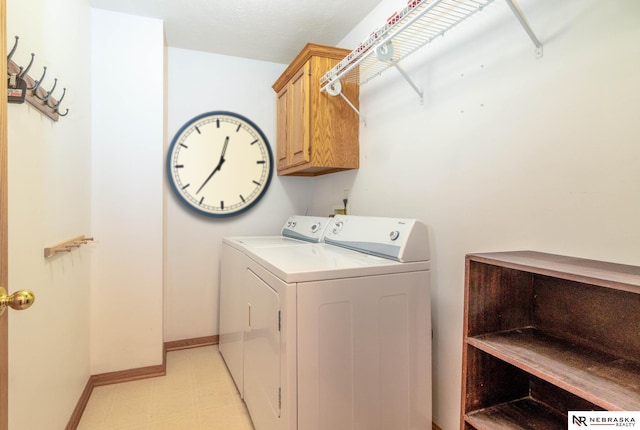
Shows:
12,37
